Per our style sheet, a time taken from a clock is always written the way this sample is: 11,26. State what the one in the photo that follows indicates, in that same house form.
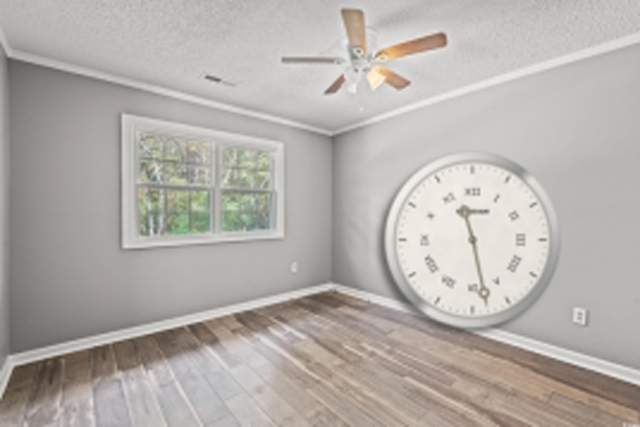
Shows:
11,28
